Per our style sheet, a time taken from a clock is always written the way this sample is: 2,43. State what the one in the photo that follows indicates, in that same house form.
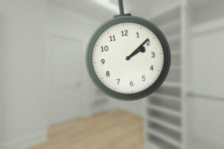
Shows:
2,09
